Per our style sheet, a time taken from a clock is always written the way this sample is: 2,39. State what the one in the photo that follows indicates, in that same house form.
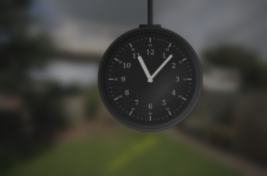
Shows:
11,07
